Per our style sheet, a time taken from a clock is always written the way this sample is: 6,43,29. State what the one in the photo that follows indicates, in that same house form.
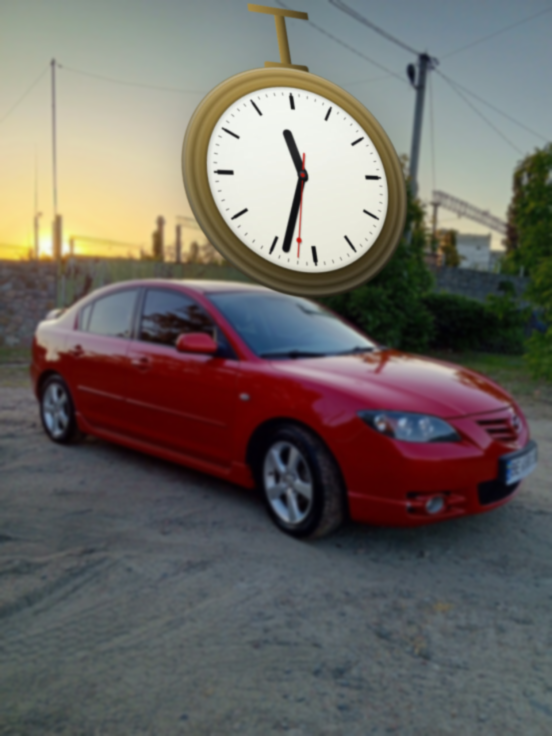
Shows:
11,33,32
